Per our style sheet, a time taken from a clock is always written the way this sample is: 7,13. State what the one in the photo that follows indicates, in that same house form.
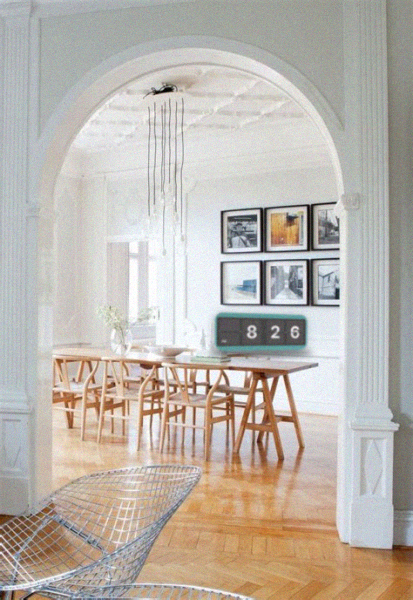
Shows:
8,26
